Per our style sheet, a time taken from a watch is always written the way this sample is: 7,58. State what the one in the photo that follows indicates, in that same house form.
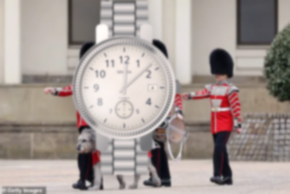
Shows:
12,08
